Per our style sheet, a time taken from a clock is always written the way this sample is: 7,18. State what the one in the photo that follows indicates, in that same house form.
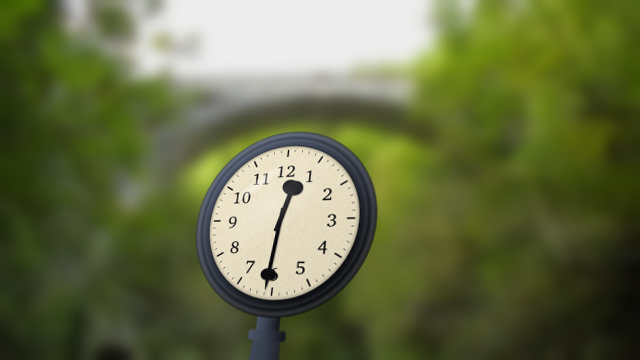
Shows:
12,31
